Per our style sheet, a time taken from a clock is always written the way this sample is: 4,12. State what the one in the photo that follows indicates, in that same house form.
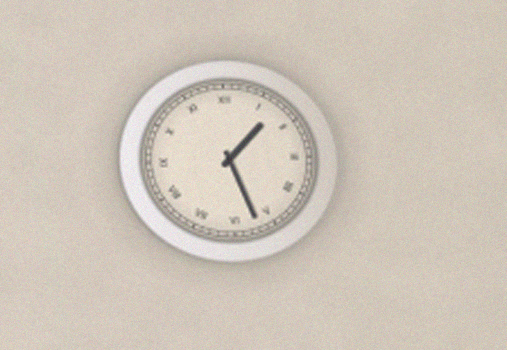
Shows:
1,27
